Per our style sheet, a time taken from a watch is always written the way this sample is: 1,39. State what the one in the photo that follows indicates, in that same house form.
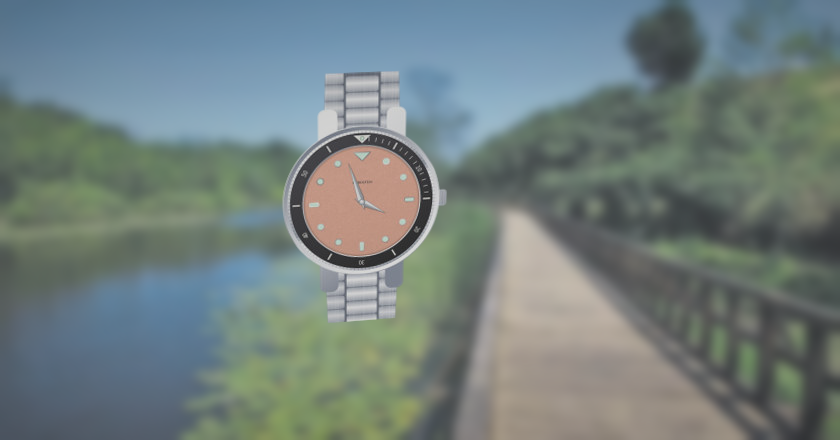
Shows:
3,57
